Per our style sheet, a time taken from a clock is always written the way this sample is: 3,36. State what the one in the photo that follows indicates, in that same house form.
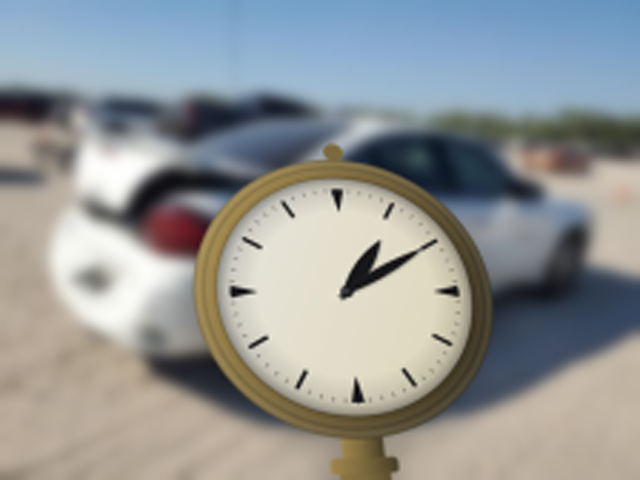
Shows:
1,10
